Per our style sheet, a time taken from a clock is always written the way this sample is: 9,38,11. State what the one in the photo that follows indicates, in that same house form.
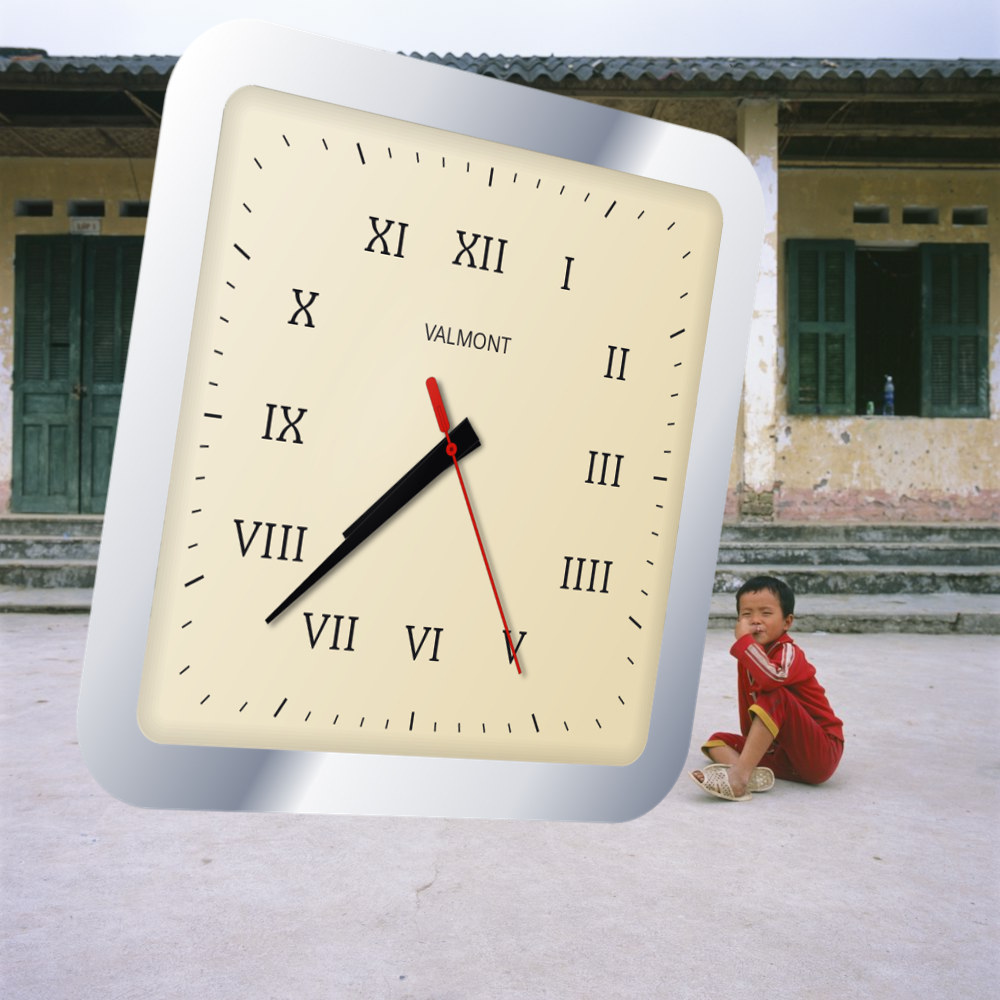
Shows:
7,37,25
